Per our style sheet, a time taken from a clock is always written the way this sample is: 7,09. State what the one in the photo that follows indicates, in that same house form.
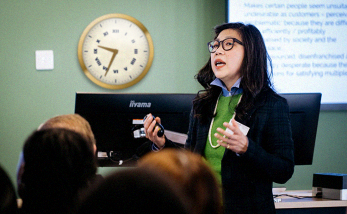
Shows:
9,34
